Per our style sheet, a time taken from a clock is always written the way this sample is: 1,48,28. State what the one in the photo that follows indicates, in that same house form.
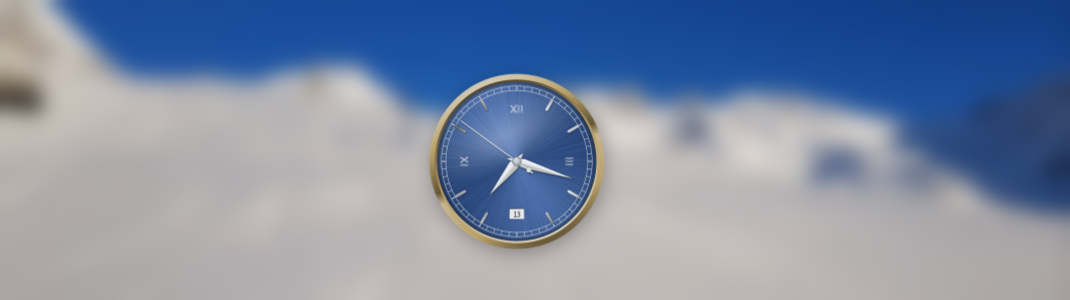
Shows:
7,17,51
